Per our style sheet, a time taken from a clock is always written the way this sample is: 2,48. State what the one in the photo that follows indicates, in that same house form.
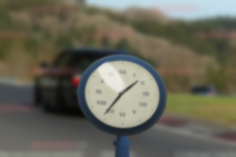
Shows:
1,36
